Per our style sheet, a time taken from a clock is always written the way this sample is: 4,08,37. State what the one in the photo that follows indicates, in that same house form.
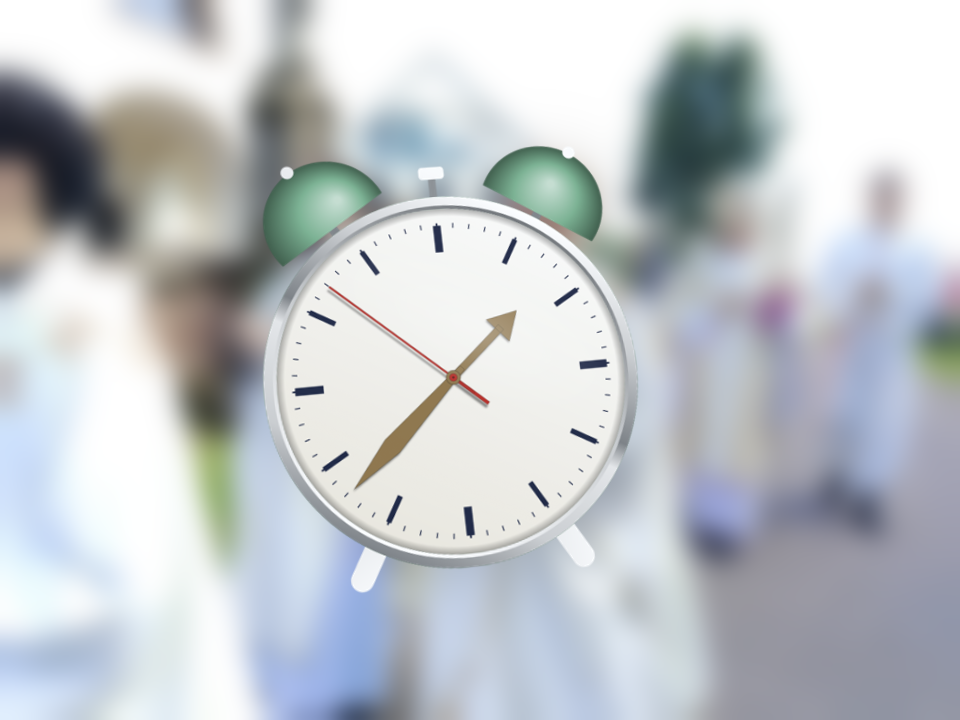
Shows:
1,37,52
